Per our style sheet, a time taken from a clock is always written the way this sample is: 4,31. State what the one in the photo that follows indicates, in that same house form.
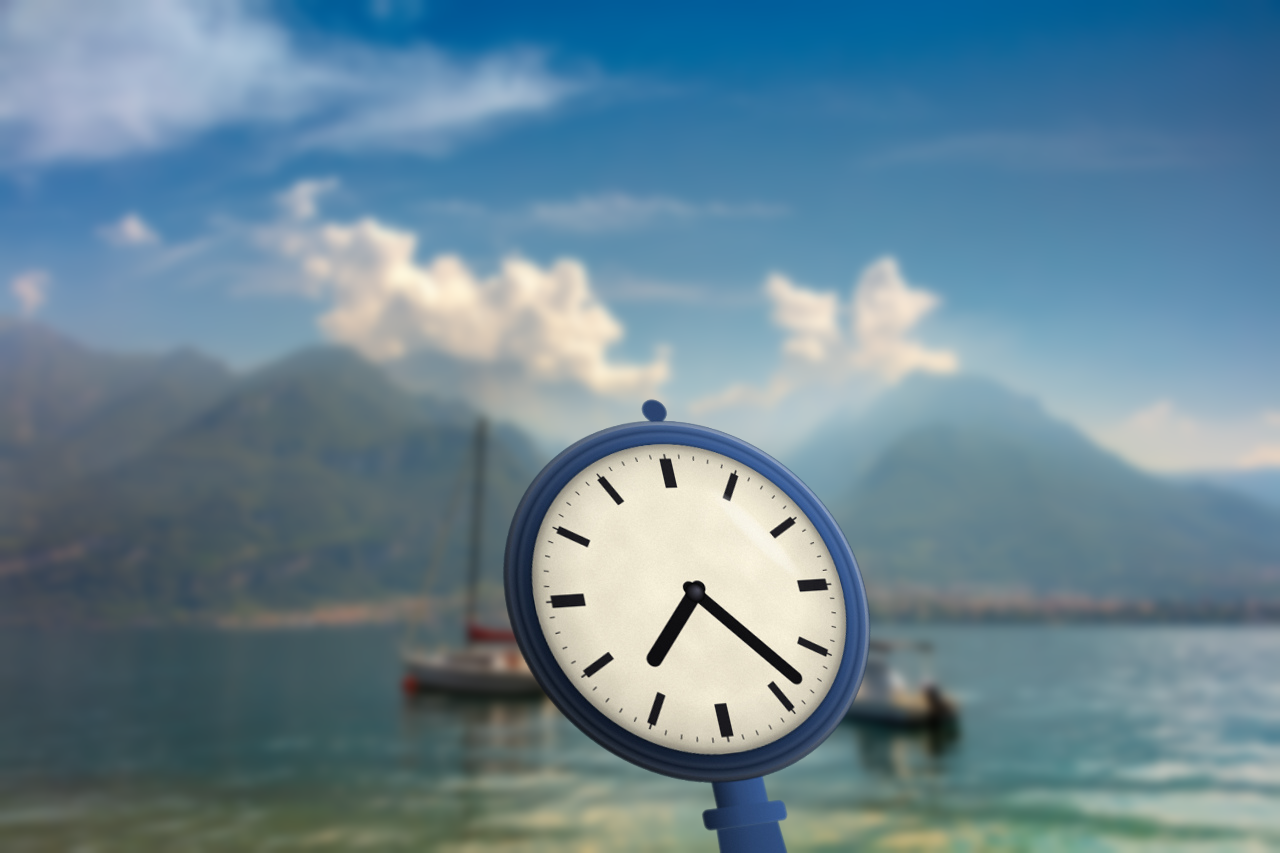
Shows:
7,23
